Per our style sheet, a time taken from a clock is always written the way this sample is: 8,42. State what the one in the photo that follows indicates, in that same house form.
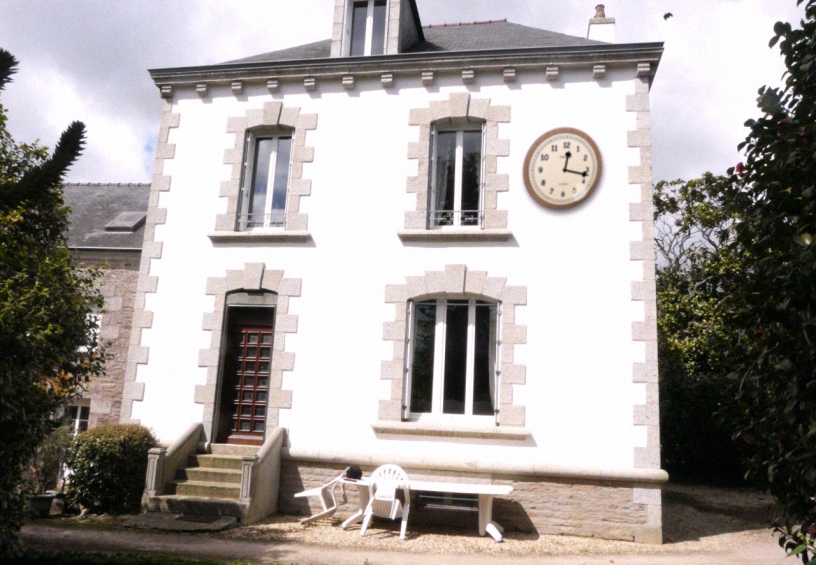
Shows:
12,17
